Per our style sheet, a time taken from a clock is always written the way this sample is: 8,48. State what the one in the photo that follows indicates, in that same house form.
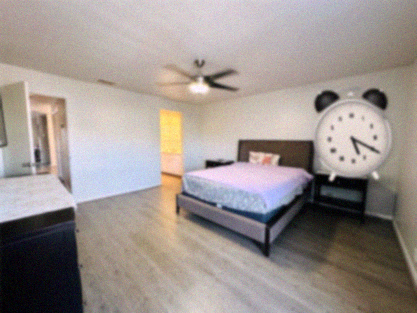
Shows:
5,20
